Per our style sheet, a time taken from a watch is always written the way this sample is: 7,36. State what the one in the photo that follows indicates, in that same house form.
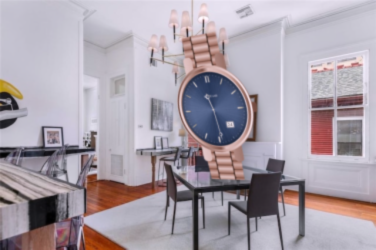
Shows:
11,29
